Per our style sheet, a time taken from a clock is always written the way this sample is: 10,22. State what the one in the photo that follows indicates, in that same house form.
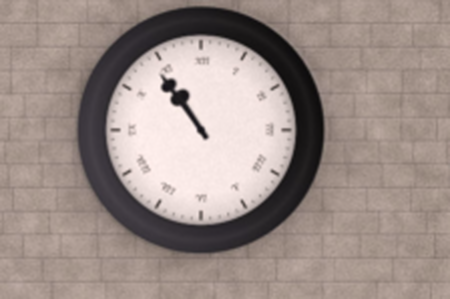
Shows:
10,54
